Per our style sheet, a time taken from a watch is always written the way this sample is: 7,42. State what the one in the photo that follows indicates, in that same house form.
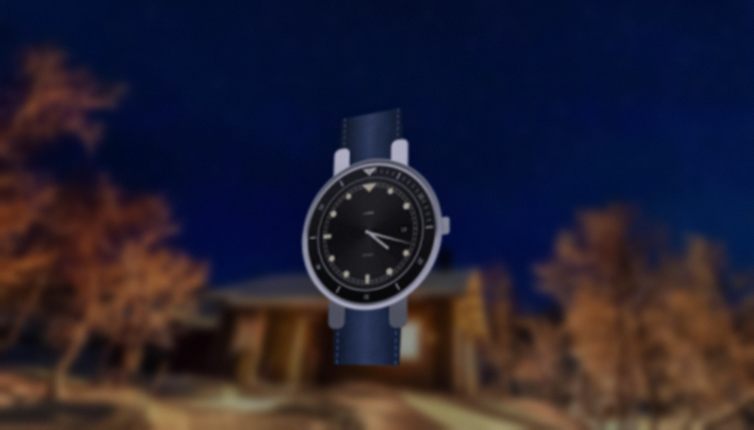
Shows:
4,18
